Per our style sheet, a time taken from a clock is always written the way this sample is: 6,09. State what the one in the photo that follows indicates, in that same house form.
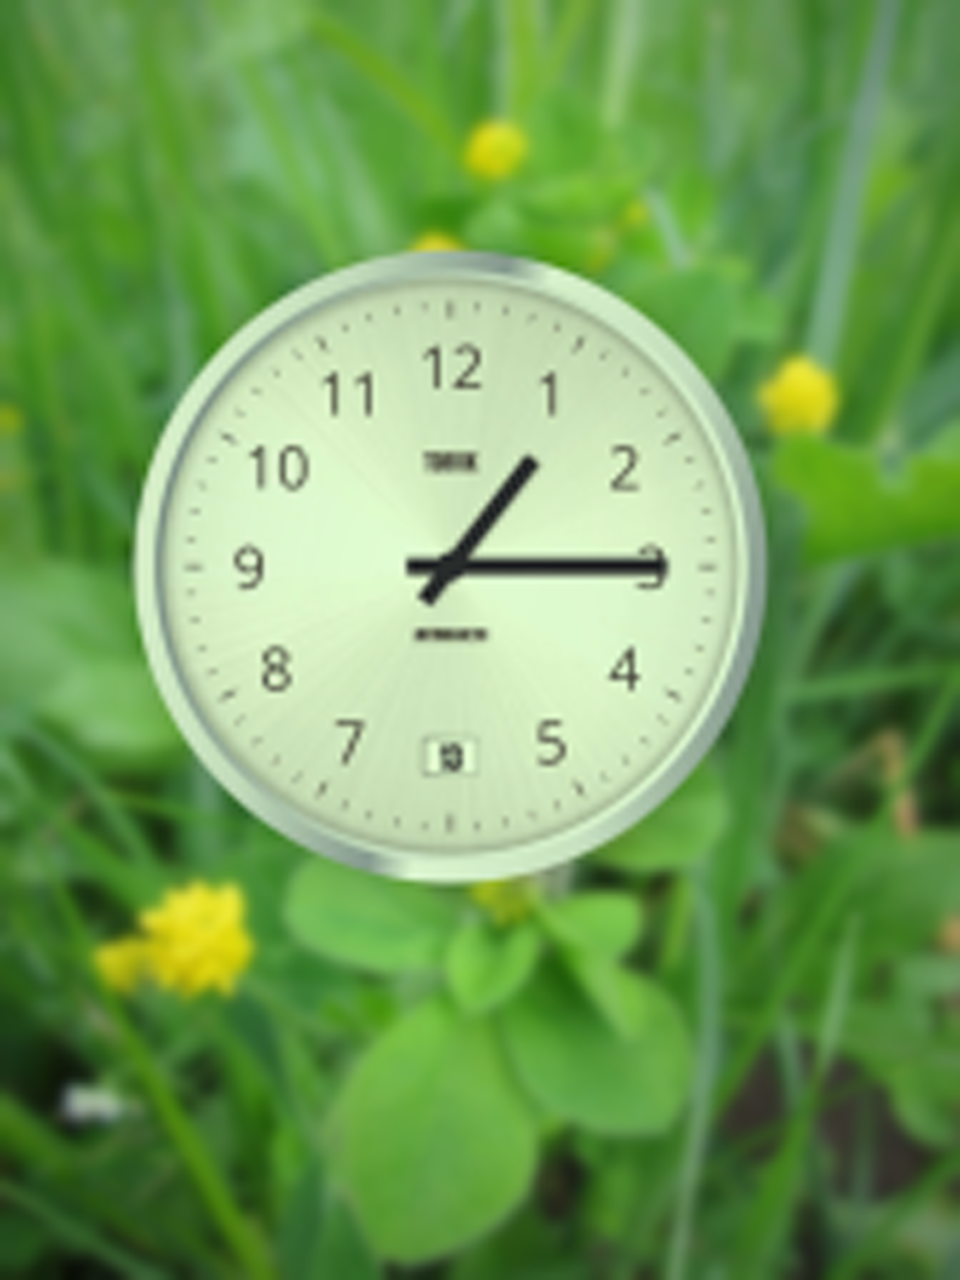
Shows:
1,15
